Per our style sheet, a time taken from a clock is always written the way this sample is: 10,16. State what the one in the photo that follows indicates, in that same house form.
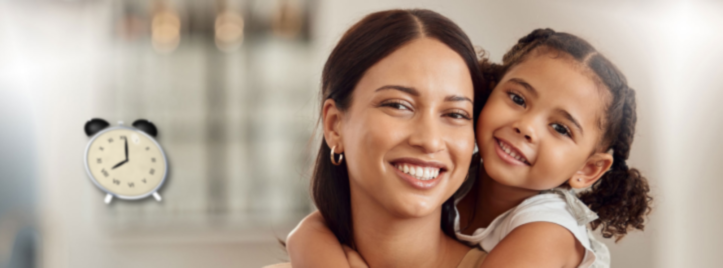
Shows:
8,01
